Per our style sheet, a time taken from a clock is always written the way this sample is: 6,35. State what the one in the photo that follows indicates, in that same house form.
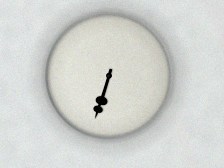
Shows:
6,33
